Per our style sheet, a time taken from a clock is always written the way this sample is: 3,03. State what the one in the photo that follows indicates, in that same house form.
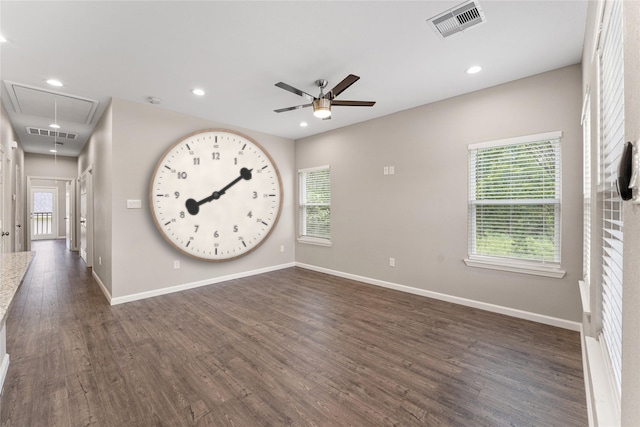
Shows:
8,09
